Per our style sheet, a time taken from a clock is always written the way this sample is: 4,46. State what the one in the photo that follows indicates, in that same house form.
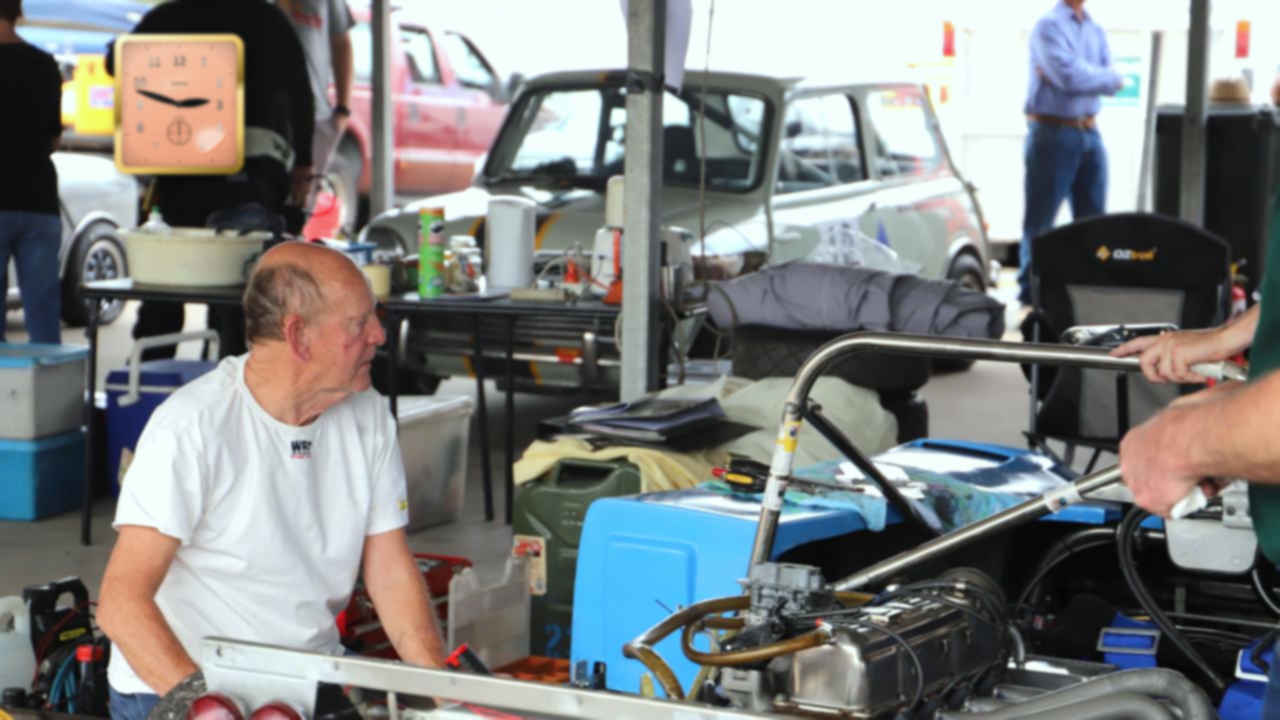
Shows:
2,48
